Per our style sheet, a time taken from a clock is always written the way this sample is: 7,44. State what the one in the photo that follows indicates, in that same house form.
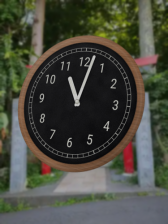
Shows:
11,02
